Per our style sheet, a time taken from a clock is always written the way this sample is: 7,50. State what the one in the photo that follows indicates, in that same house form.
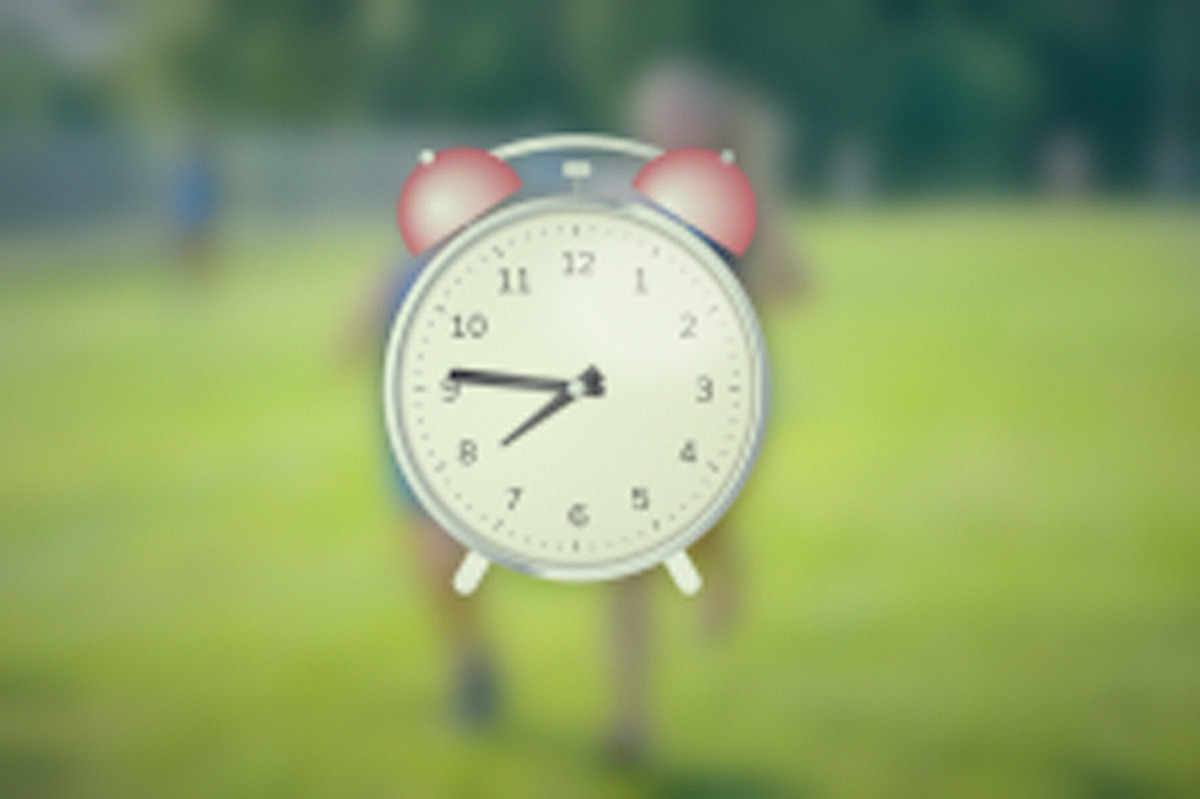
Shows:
7,46
